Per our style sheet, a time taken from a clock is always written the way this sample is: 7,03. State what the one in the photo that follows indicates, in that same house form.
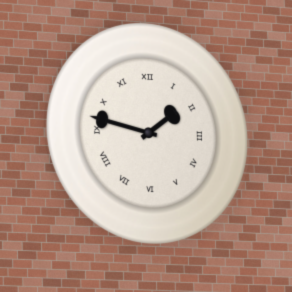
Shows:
1,47
